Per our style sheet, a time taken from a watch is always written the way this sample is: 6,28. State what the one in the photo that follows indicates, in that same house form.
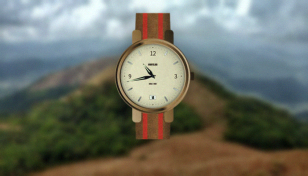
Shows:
10,43
